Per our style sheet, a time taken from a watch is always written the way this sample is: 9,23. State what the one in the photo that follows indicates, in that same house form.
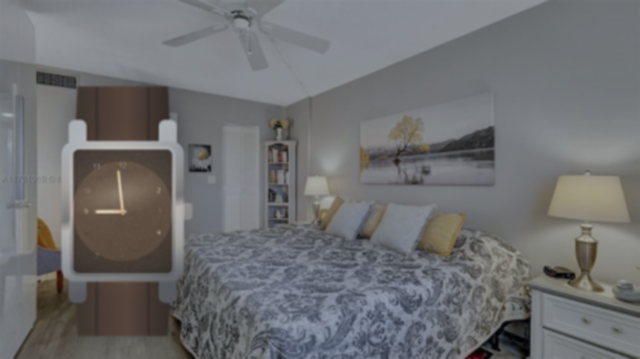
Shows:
8,59
